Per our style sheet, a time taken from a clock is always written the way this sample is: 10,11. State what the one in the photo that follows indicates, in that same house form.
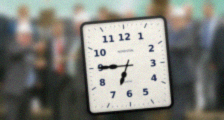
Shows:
6,45
